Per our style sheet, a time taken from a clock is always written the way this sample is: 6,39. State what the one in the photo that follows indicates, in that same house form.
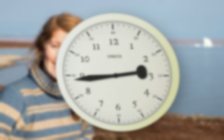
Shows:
2,44
